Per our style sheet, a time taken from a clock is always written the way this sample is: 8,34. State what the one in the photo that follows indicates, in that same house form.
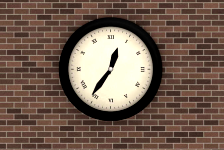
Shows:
12,36
